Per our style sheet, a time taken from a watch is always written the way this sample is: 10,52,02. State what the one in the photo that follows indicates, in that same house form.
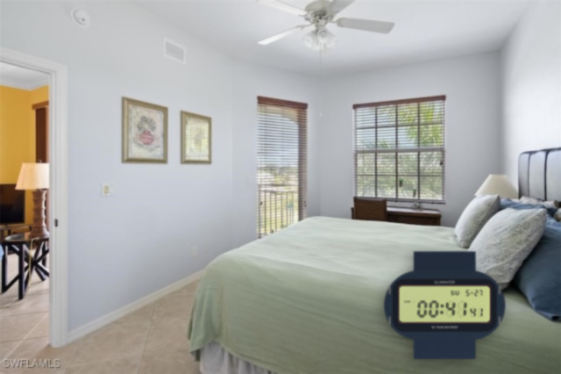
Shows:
0,41,41
